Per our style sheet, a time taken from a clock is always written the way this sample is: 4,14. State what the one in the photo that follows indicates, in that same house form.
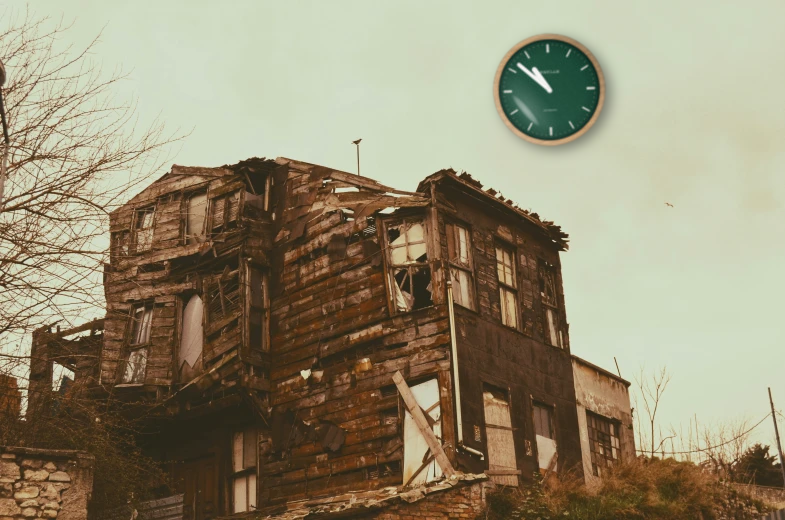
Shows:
10,52
